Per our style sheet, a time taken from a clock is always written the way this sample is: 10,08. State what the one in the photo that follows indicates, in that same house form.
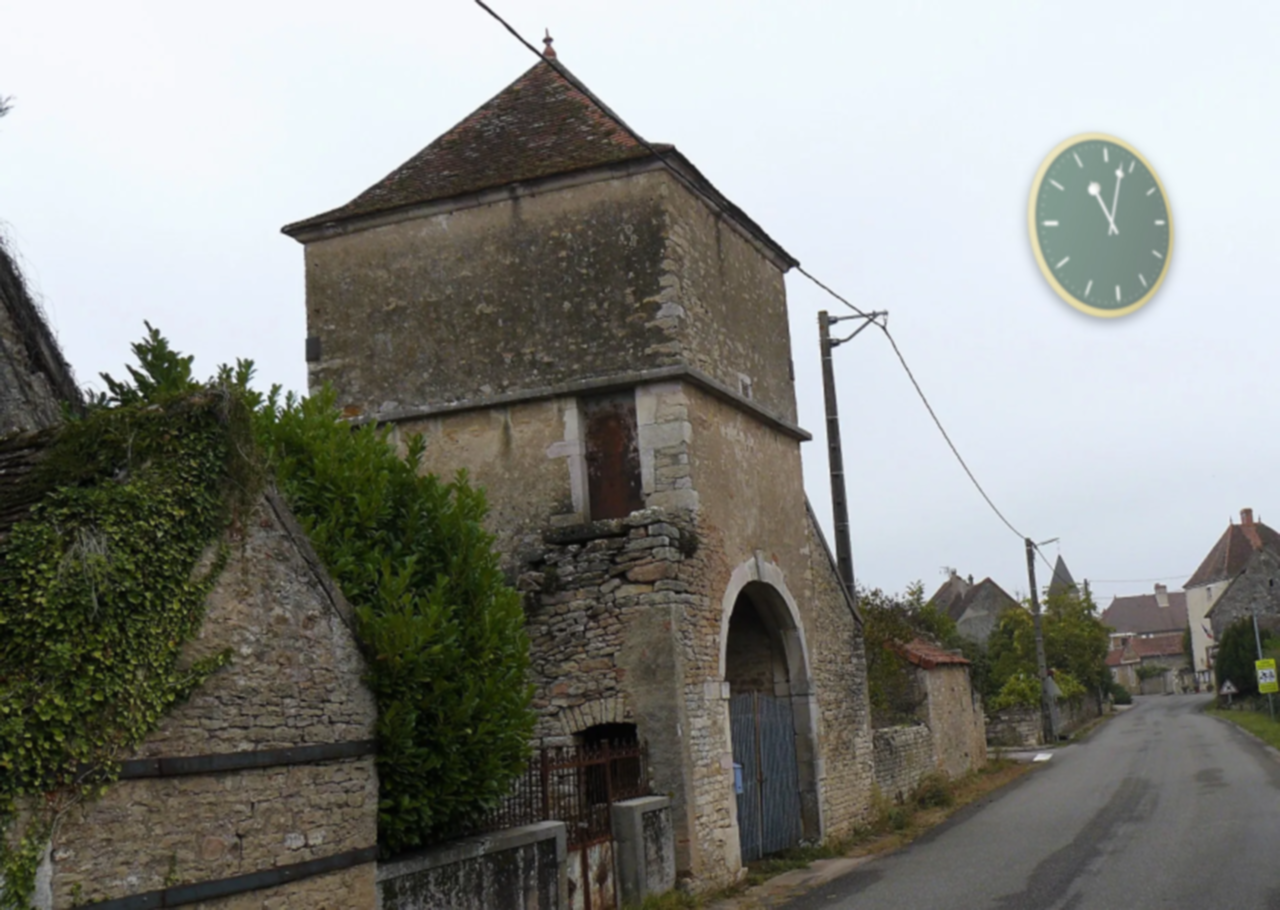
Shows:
11,03
